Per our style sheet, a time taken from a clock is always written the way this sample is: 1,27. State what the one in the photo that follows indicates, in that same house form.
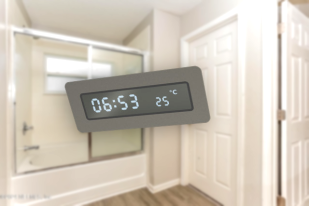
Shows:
6,53
